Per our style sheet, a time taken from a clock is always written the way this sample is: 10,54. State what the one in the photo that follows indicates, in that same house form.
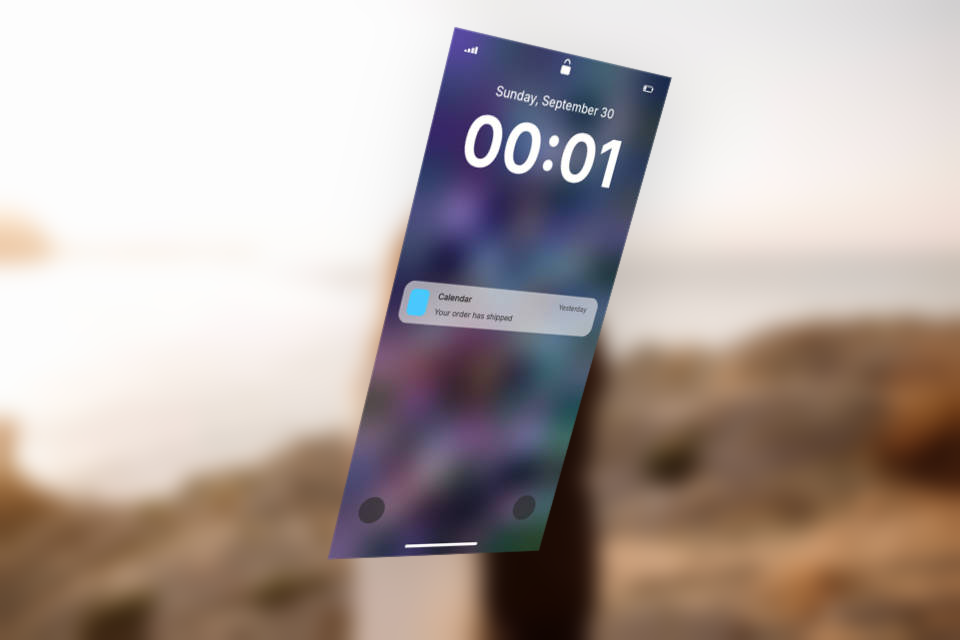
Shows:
0,01
